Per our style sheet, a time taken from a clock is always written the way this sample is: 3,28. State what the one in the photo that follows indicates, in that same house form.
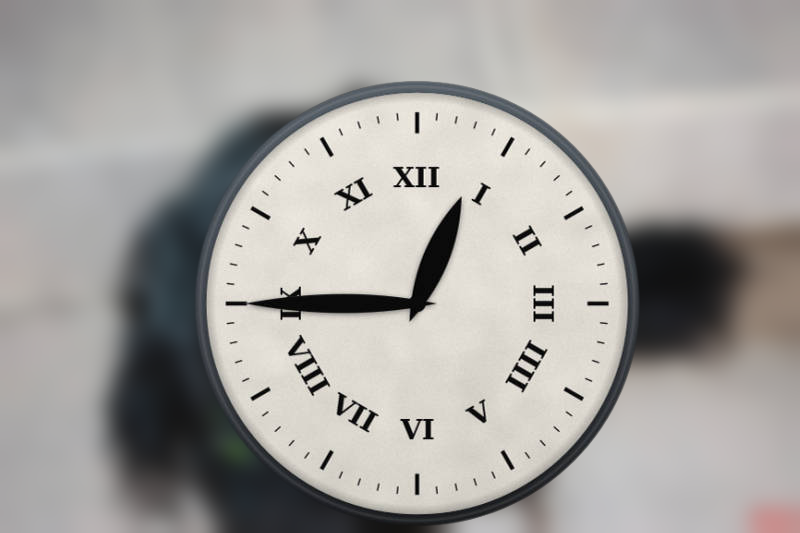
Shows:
12,45
